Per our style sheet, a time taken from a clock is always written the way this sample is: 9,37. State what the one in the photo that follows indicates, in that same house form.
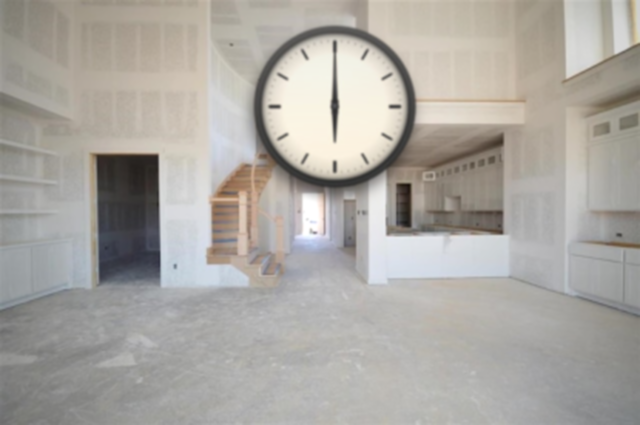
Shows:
6,00
